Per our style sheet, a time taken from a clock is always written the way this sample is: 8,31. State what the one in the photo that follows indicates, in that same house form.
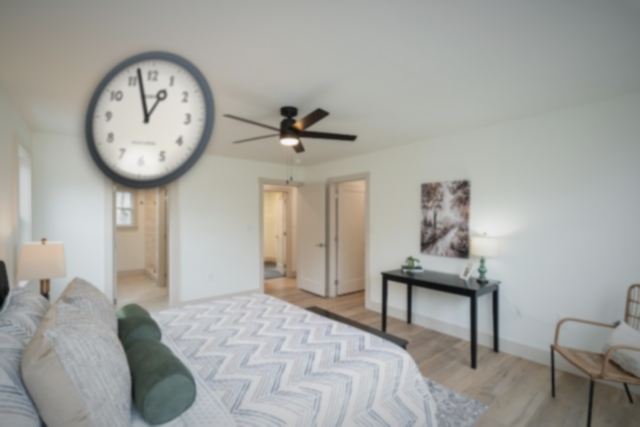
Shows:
12,57
